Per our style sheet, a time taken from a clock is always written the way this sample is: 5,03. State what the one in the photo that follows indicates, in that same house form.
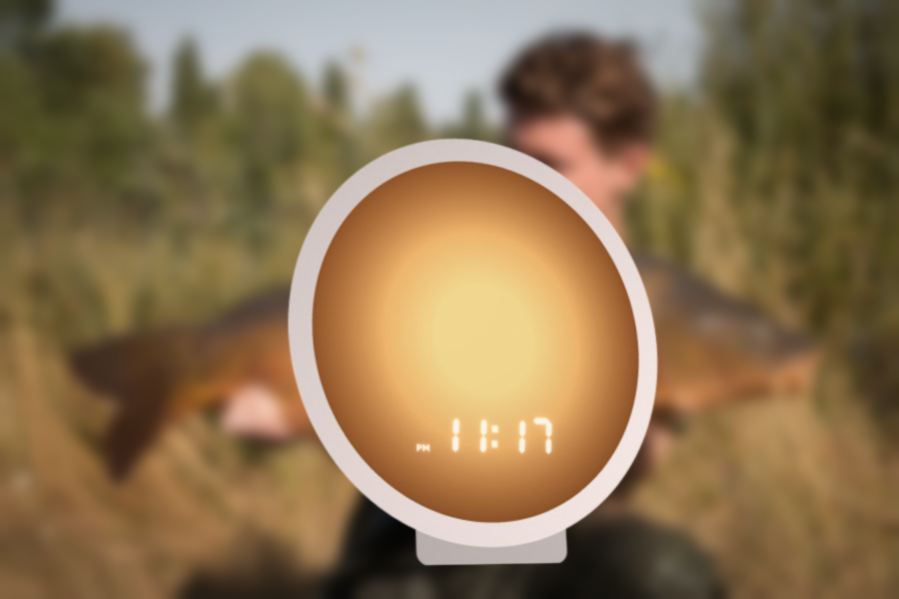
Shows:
11,17
